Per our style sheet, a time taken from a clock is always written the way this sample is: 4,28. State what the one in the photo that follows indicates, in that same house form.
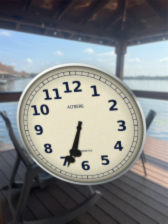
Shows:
6,34
